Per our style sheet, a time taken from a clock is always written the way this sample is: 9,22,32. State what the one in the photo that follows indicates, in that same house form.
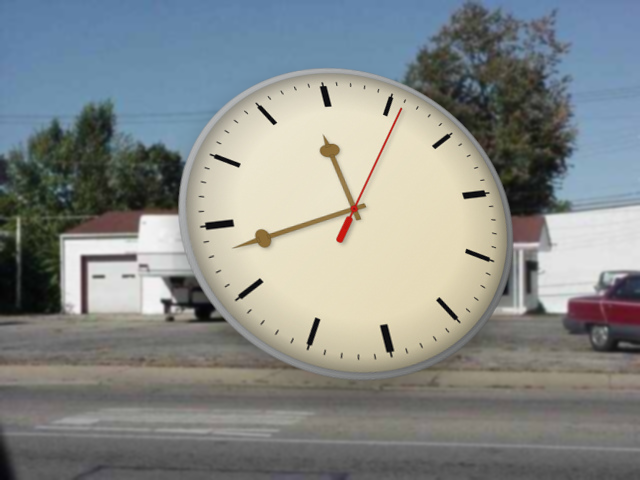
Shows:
11,43,06
